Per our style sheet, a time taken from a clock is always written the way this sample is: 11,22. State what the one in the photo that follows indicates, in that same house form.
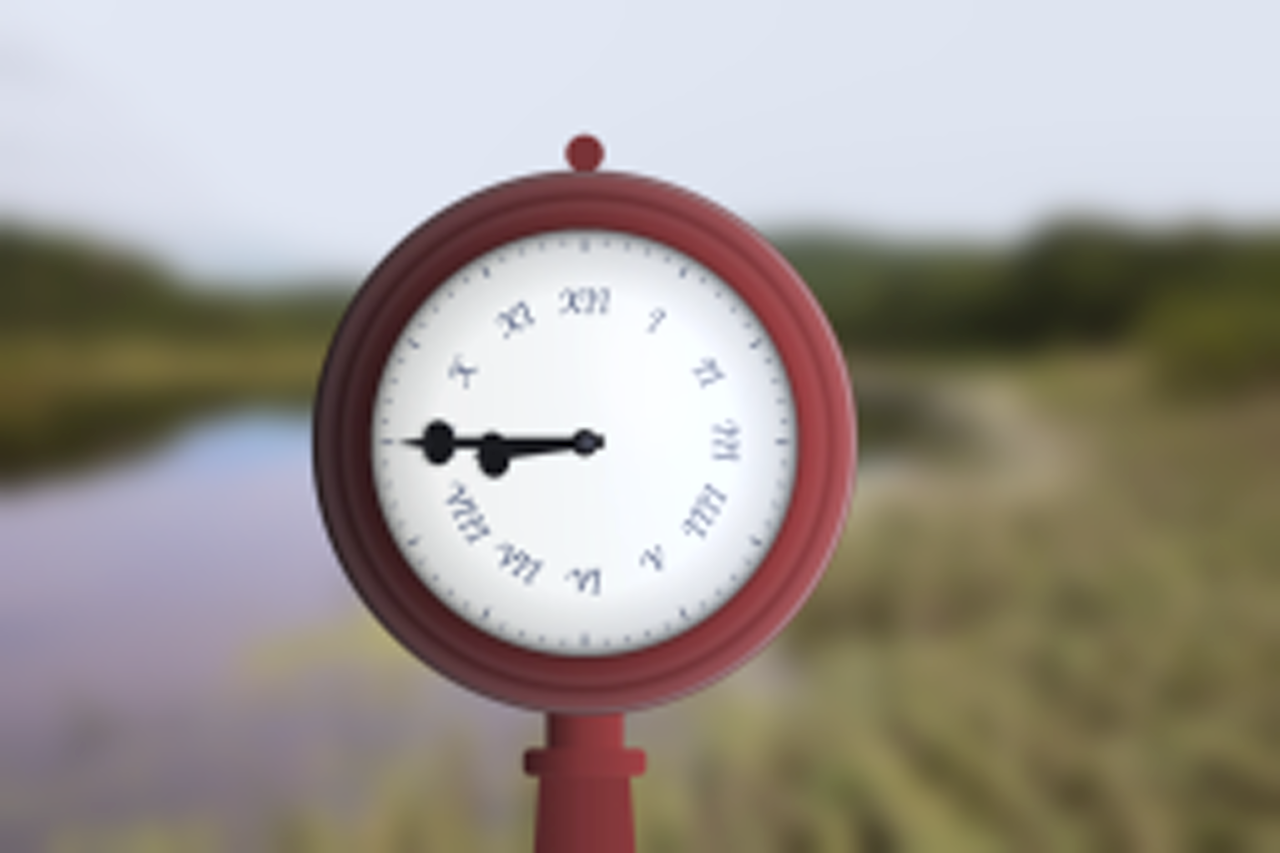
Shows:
8,45
